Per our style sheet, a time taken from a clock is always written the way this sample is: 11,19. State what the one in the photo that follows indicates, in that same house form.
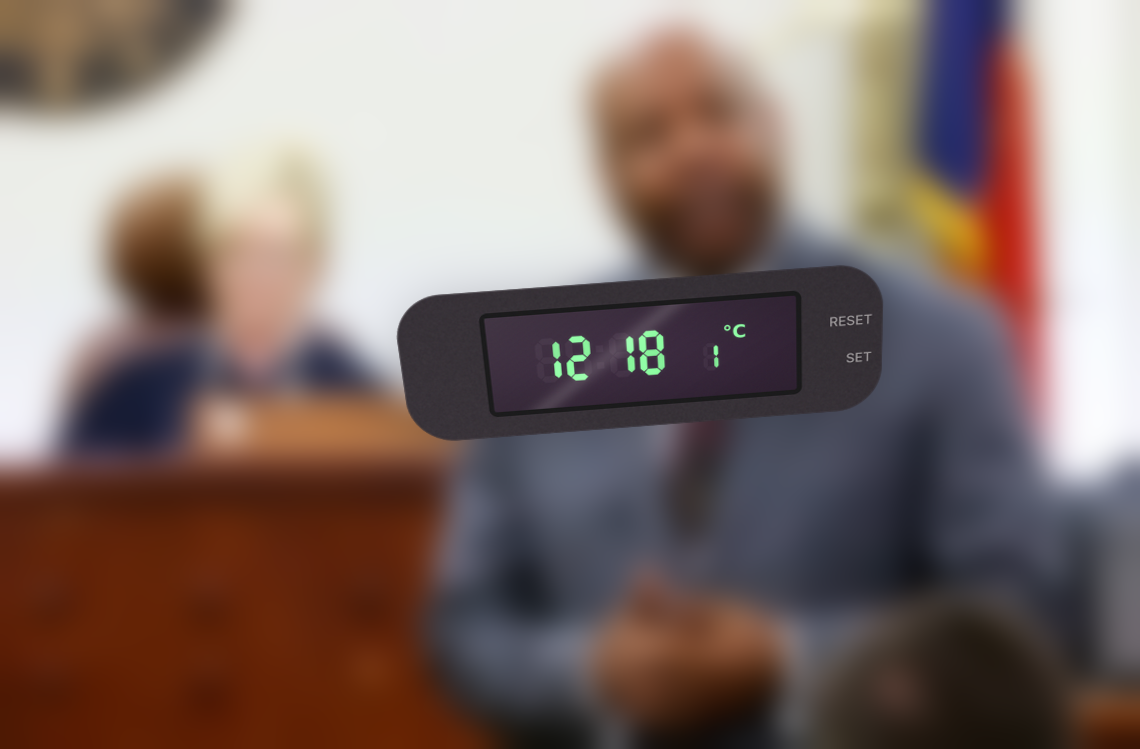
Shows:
12,18
